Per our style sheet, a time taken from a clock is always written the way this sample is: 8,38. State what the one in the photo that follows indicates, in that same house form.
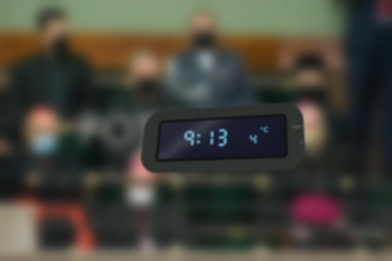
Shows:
9,13
